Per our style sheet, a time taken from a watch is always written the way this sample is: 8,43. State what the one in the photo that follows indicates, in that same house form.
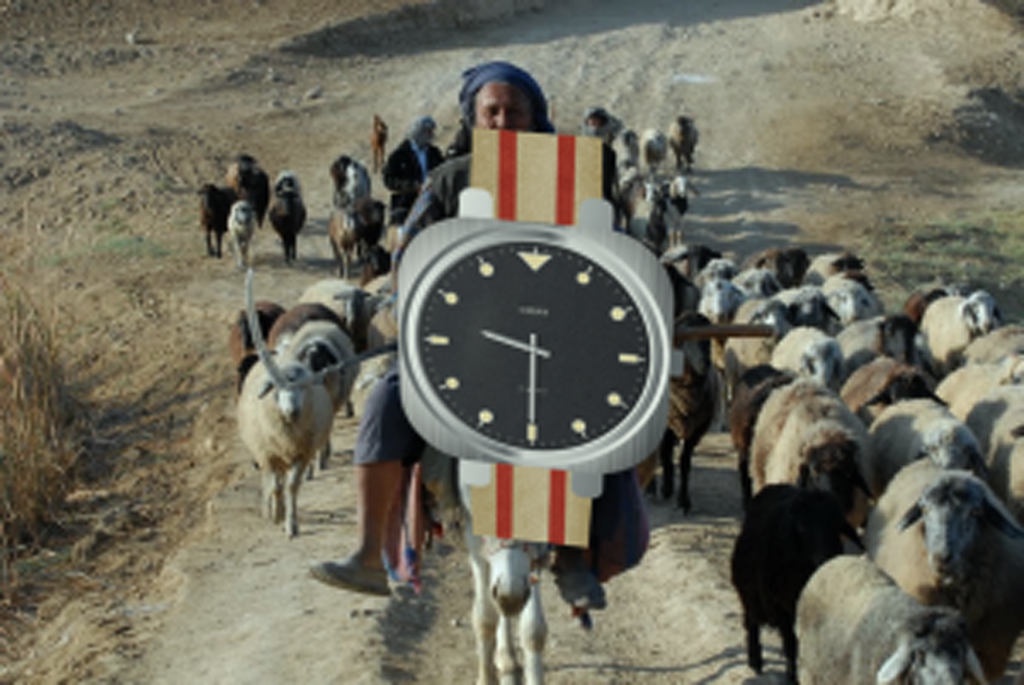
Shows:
9,30
